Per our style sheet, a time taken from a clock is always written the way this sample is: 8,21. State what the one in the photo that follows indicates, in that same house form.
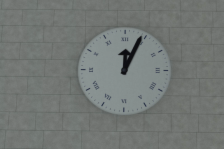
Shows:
12,04
